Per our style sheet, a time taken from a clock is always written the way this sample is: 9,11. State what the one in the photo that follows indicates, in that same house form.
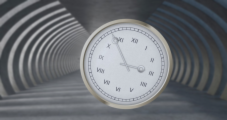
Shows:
2,53
